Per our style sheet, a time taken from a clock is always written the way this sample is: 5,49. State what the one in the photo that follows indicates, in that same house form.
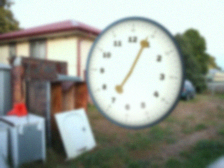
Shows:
7,04
